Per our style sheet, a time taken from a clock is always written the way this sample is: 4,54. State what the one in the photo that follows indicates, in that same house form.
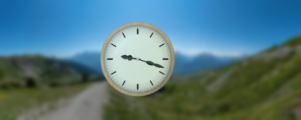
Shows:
9,18
